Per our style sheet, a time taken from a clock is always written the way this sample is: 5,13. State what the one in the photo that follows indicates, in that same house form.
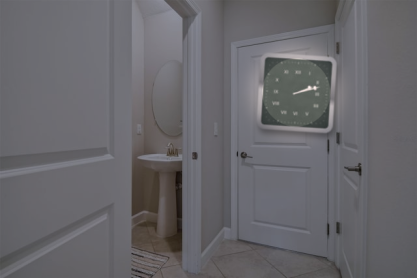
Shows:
2,12
